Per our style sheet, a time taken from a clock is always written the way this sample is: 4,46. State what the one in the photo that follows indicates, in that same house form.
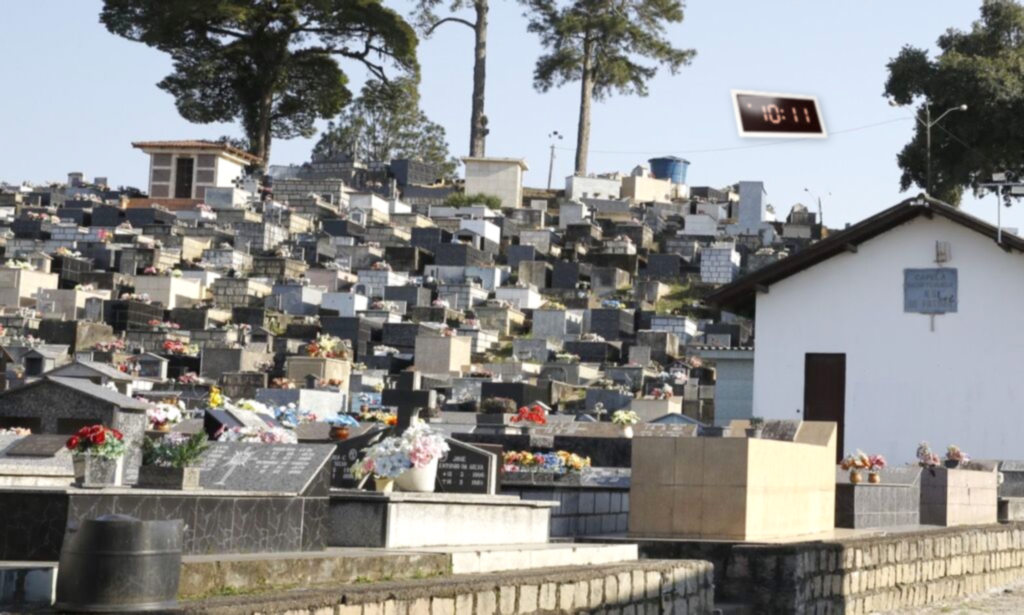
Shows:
10,11
